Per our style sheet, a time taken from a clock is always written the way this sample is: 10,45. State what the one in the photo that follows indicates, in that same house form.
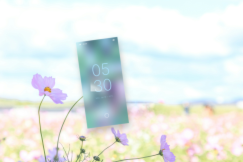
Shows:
5,30
